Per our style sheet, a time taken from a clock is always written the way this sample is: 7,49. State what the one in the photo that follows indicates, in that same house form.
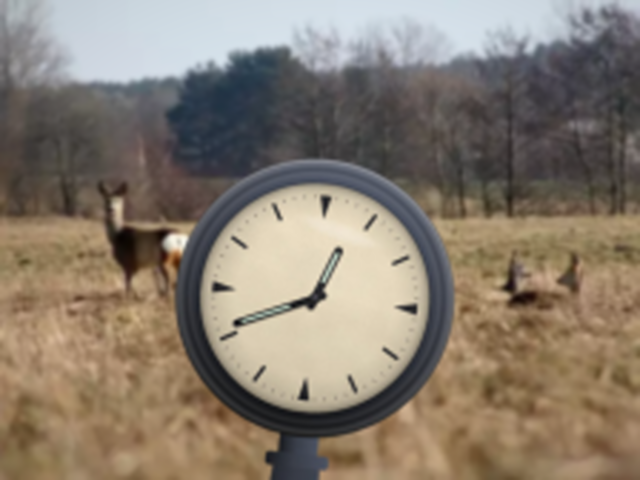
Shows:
12,41
